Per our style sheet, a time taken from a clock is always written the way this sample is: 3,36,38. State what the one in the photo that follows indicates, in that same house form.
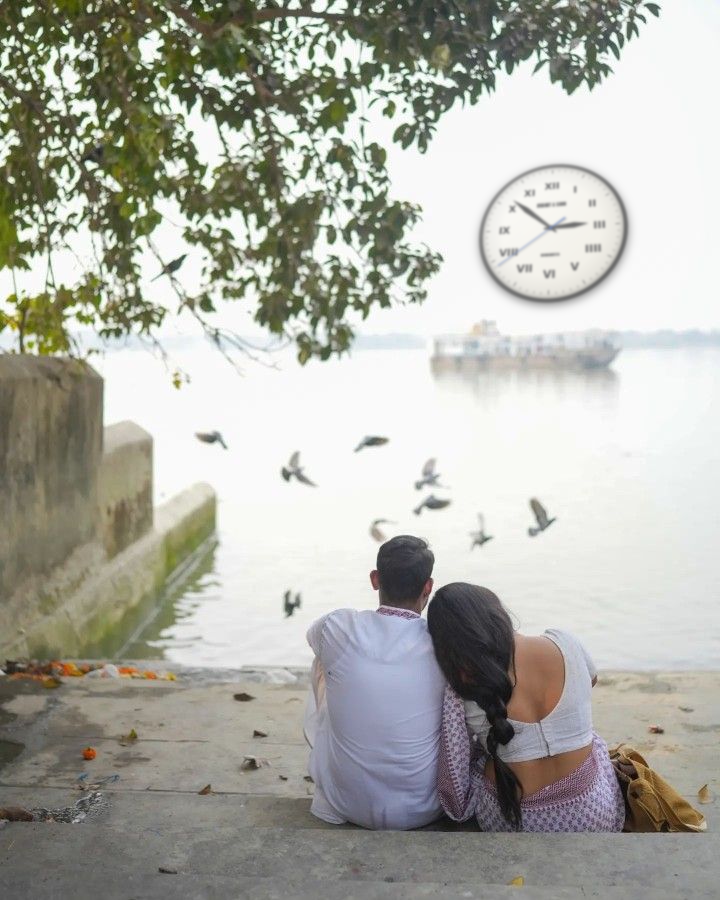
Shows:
2,51,39
